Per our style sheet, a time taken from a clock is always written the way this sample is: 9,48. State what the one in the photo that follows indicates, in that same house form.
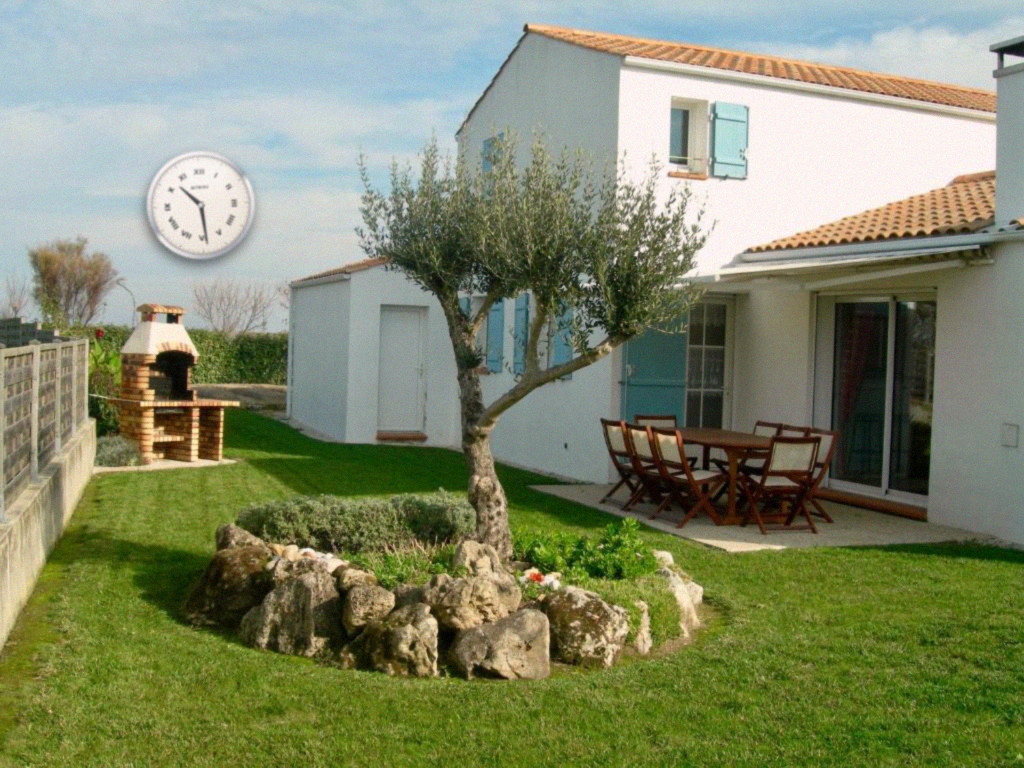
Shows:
10,29
